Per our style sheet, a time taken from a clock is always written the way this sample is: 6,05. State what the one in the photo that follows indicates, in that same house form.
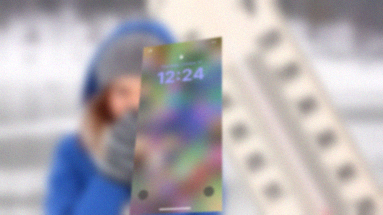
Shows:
12,24
